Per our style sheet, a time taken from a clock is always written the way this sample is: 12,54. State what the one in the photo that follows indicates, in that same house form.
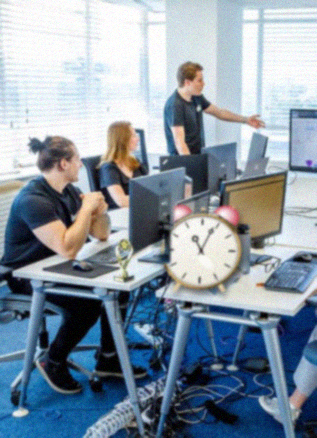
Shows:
11,04
